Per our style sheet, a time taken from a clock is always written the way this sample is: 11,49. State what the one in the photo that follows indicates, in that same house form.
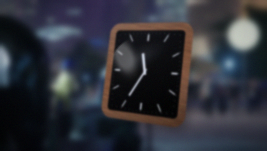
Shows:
11,35
